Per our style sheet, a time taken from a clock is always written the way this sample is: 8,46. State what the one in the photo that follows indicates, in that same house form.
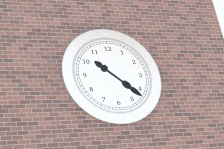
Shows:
10,22
